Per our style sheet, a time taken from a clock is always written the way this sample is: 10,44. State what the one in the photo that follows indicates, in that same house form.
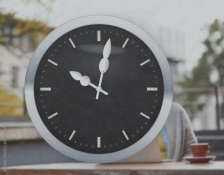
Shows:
10,02
